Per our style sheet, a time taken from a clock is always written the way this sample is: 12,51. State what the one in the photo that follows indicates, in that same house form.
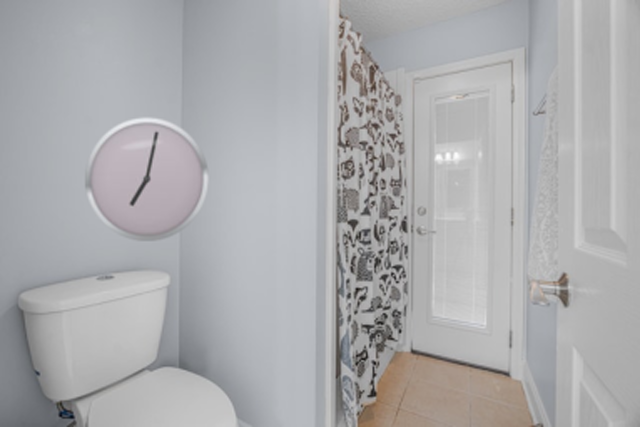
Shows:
7,02
